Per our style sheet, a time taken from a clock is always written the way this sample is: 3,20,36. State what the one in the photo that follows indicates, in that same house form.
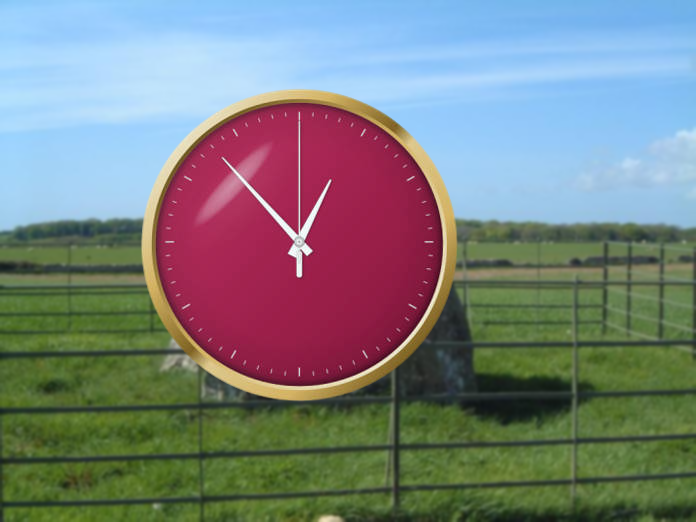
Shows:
12,53,00
